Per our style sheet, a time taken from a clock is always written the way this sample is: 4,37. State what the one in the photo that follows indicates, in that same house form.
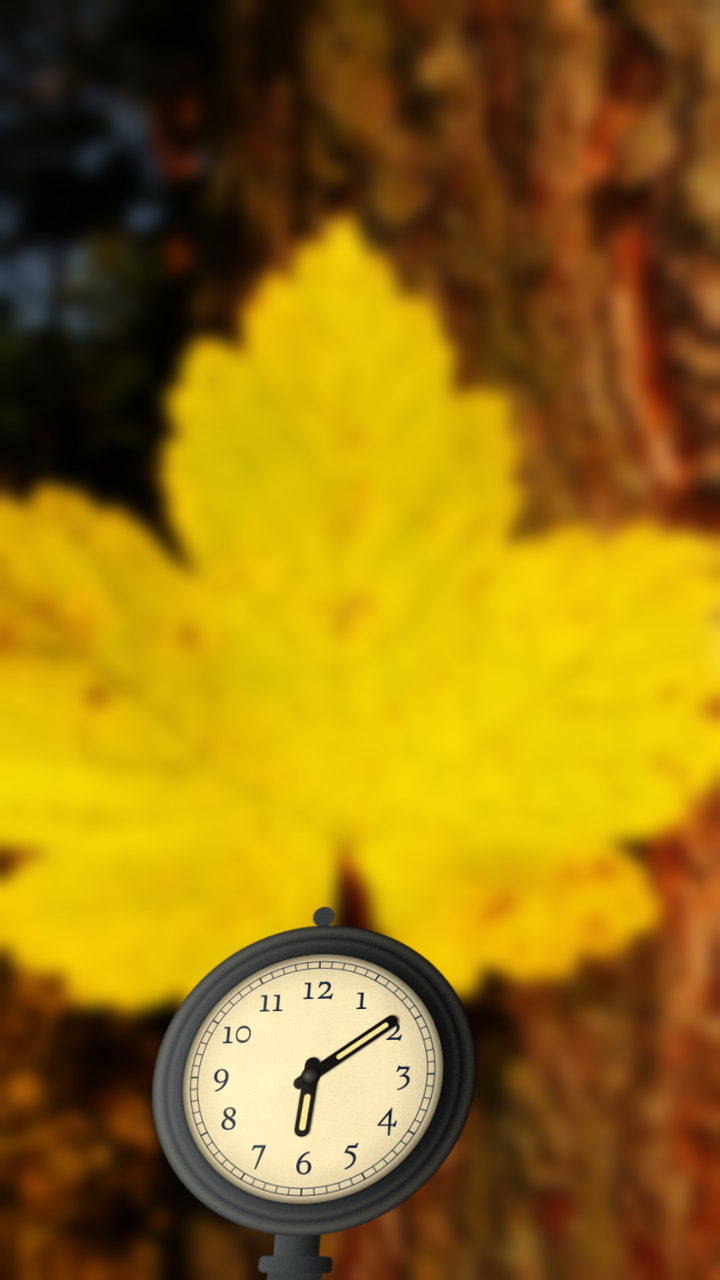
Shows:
6,09
